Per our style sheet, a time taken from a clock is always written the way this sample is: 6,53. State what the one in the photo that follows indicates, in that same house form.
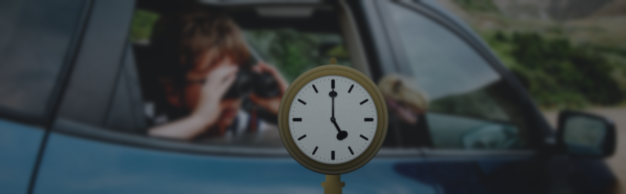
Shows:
5,00
